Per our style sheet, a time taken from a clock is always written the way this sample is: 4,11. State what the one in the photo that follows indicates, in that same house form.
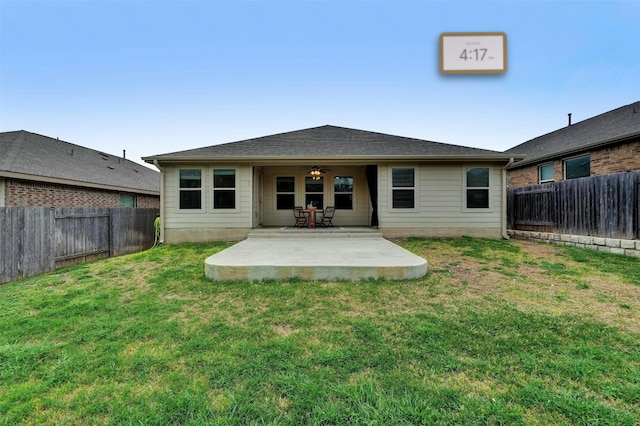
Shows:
4,17
